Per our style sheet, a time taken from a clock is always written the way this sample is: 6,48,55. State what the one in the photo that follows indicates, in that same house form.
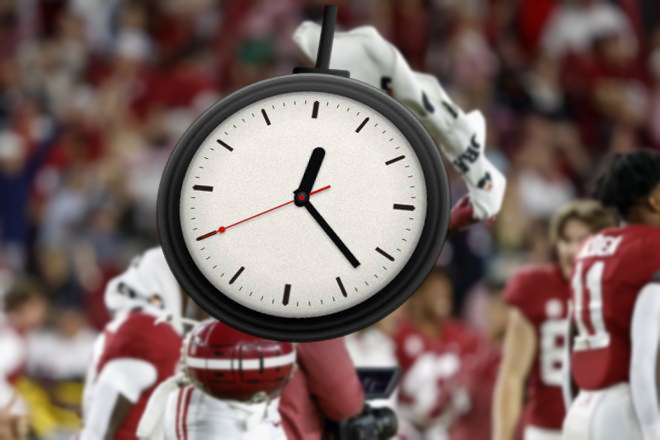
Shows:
12,22,40
